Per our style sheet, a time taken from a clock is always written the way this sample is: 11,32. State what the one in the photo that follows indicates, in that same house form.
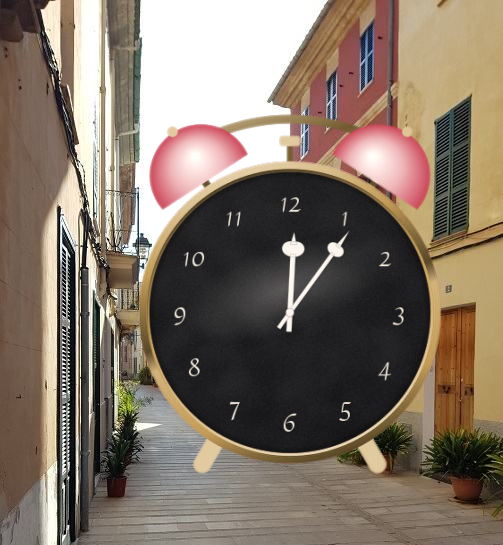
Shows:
12,06
